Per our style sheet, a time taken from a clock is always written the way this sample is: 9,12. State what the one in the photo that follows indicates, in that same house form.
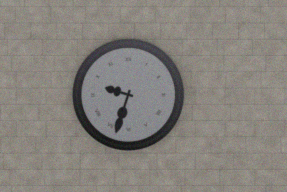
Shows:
9,33
